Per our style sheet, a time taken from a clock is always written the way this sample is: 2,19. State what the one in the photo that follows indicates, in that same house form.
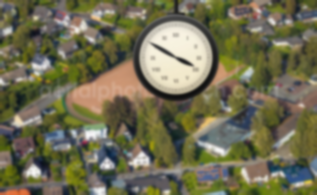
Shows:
3,50
